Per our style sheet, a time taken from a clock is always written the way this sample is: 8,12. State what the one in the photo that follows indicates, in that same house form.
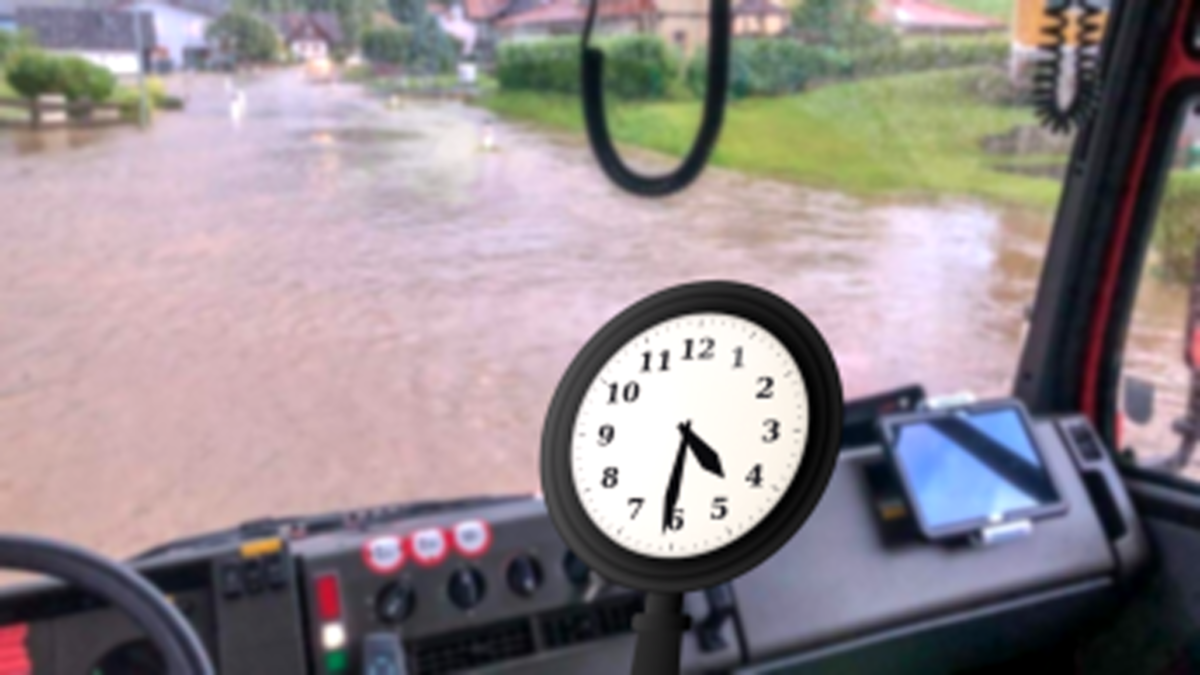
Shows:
4,31
